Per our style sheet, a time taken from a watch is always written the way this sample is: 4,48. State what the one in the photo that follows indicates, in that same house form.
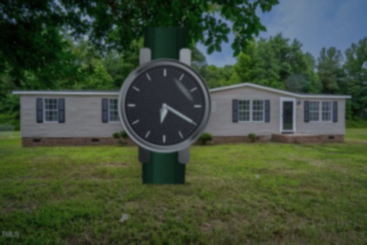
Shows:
6,20
